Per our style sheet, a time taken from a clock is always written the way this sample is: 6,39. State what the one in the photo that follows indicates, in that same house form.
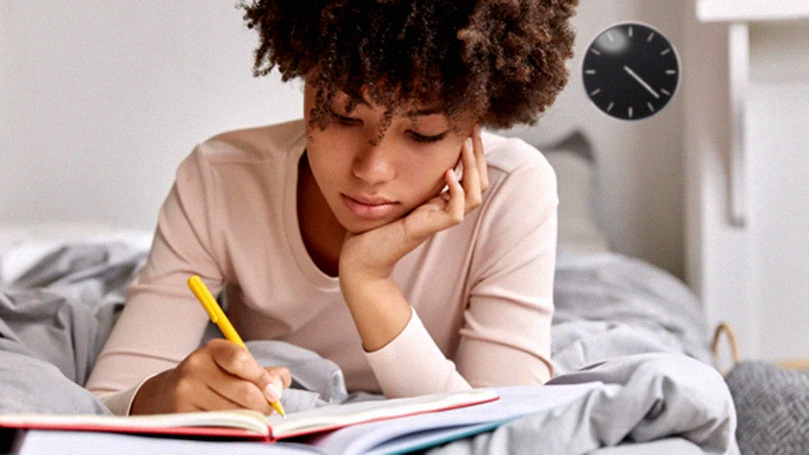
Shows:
4,22
